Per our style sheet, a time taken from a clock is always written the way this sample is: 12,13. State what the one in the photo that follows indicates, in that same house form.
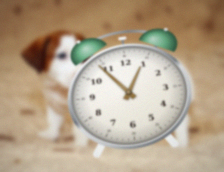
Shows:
12,54
